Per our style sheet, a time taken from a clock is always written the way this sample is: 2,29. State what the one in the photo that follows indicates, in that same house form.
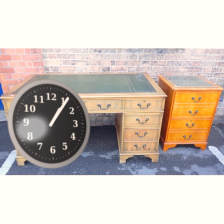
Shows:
1,06
